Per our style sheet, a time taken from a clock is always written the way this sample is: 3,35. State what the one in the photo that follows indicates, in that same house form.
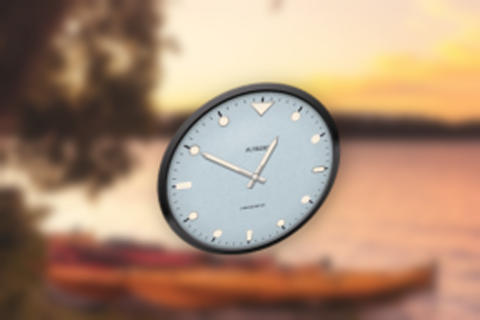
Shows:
12,50
